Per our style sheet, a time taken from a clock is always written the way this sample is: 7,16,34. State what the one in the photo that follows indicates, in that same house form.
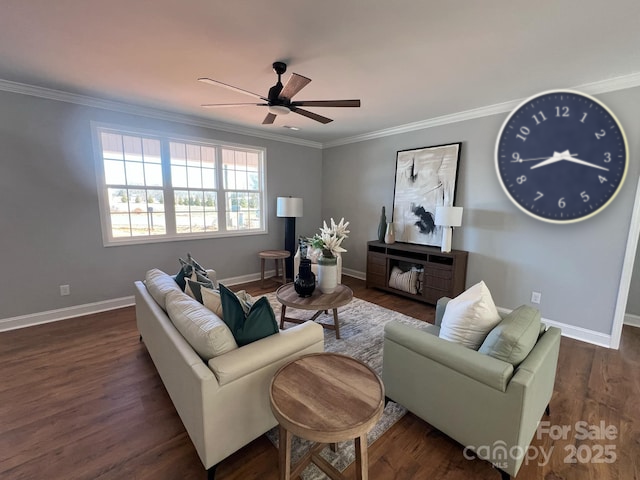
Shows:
8,17,44
